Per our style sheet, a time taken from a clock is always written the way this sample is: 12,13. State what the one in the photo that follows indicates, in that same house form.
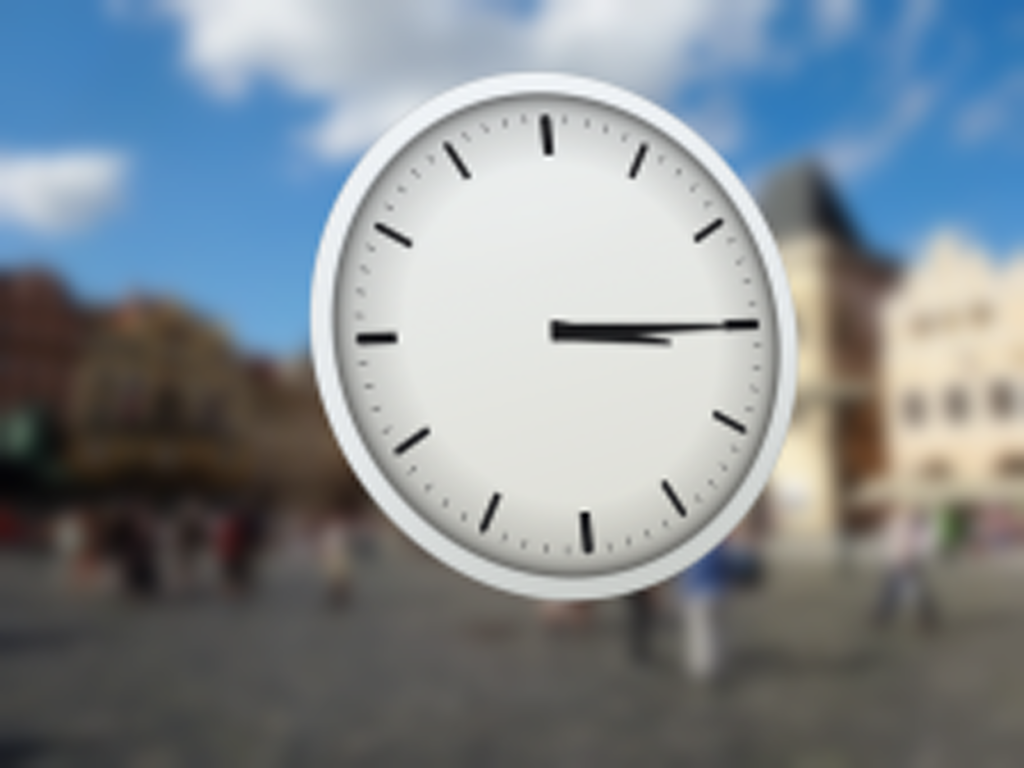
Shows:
3,15
